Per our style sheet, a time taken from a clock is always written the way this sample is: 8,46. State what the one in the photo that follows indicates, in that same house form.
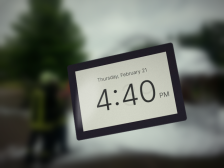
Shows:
4,40
